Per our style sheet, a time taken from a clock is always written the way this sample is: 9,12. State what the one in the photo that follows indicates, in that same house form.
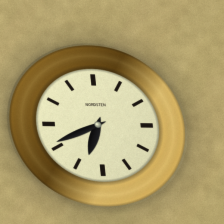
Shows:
6,41
